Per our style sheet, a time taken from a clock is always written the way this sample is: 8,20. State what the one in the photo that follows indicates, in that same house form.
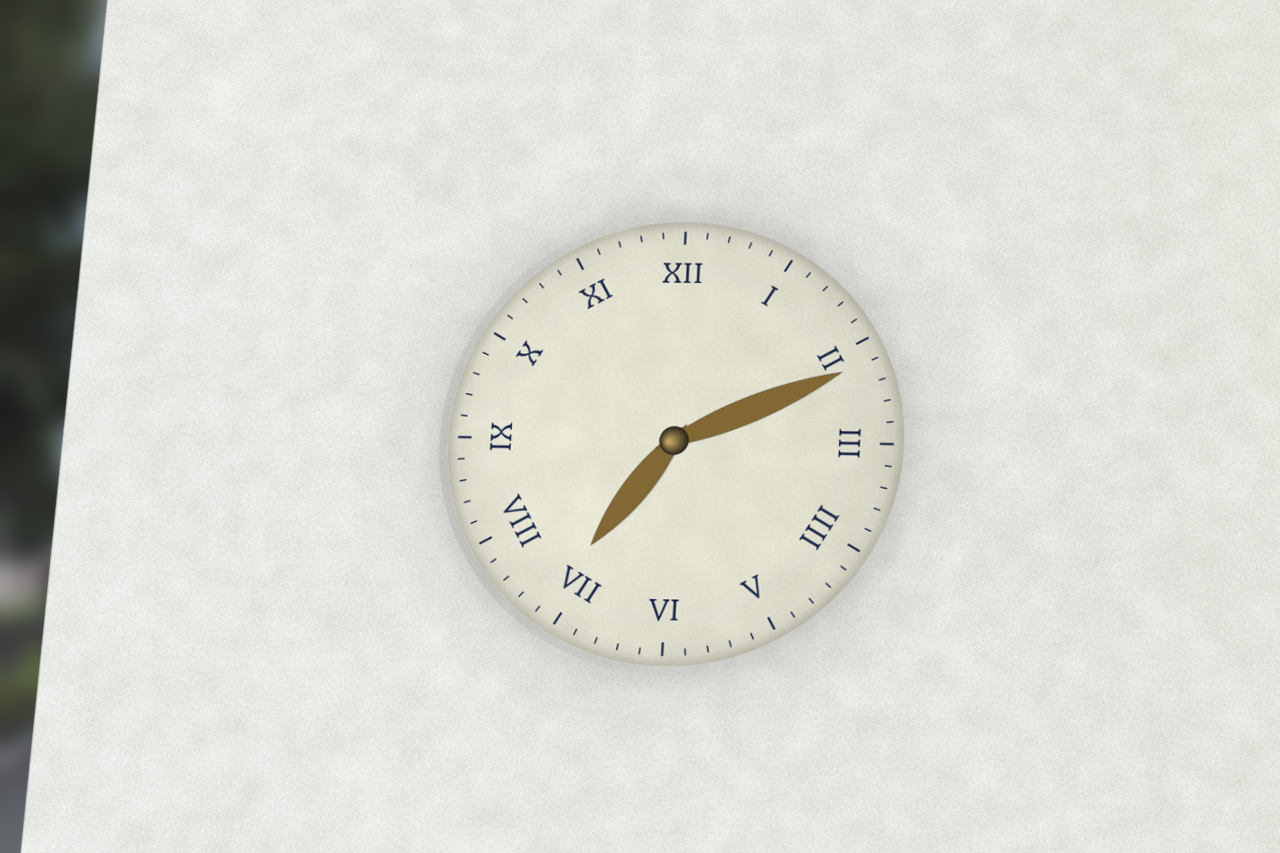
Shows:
7,11
